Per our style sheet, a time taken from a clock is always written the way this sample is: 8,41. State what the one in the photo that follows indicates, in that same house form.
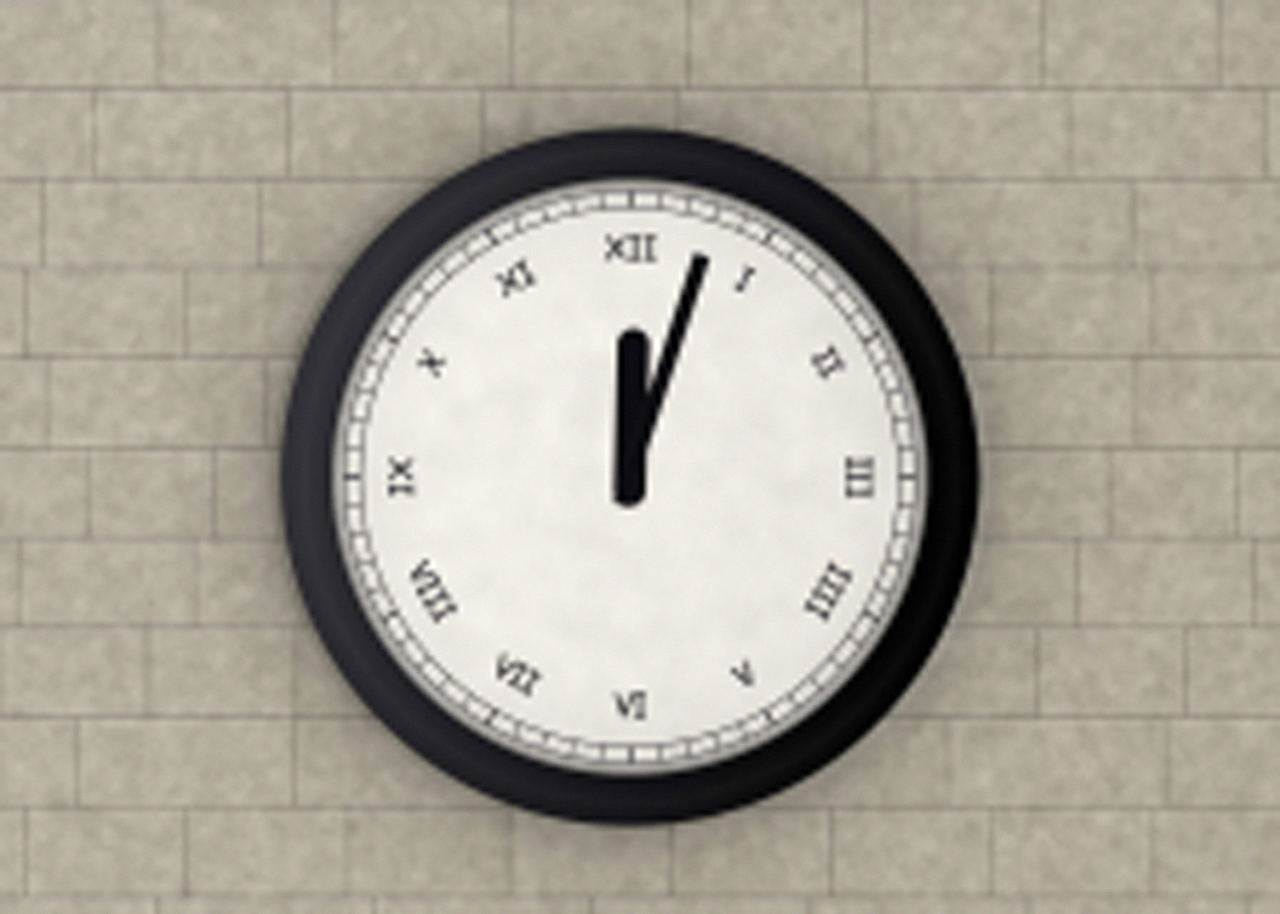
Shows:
12,03
